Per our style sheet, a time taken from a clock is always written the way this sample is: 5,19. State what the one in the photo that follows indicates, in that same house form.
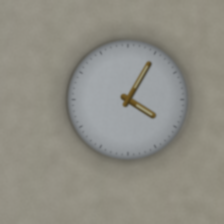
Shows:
4,05
